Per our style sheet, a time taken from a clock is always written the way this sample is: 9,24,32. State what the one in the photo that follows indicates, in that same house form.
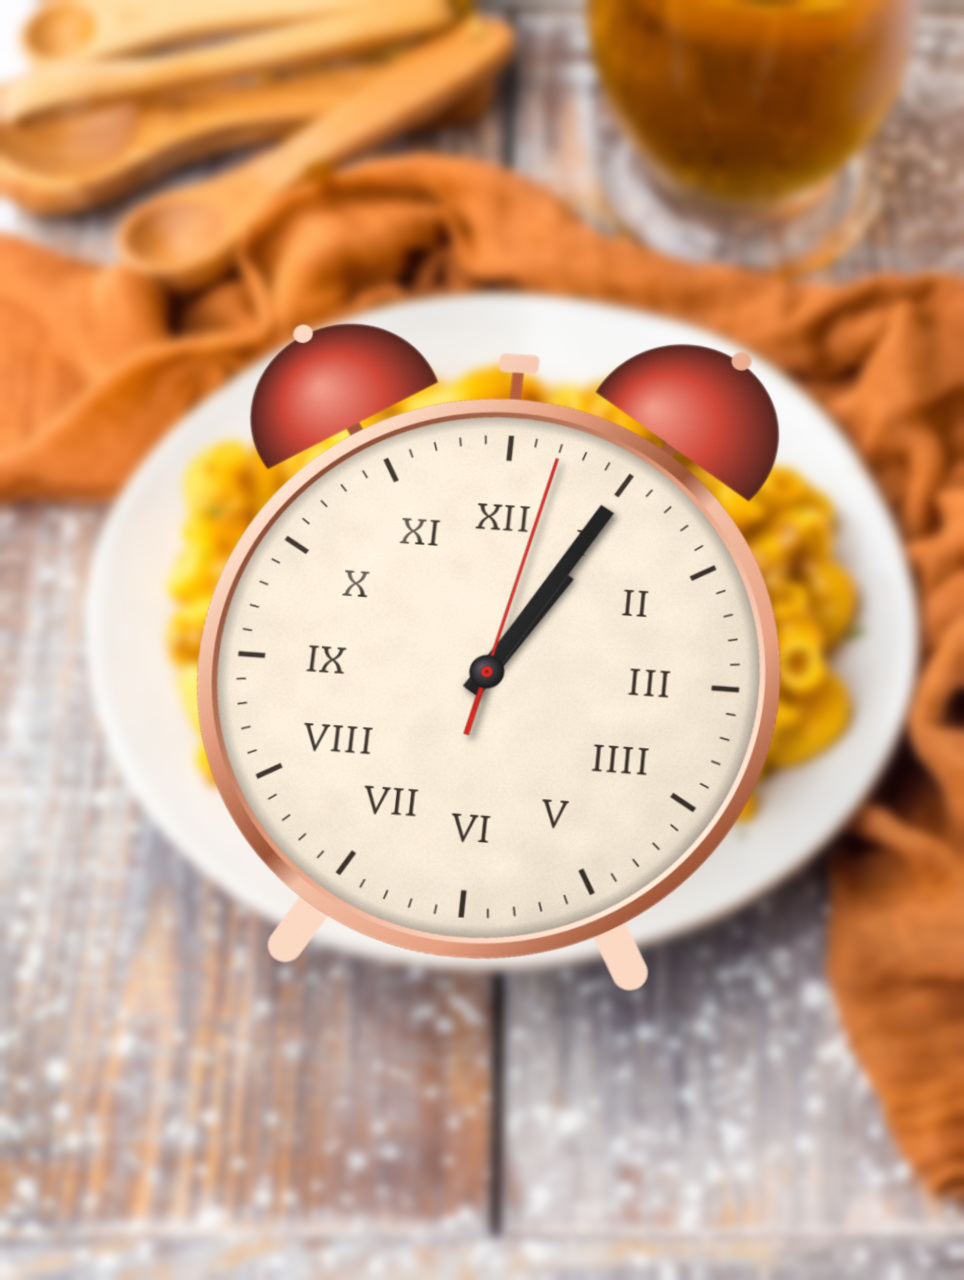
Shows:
1,05,02
